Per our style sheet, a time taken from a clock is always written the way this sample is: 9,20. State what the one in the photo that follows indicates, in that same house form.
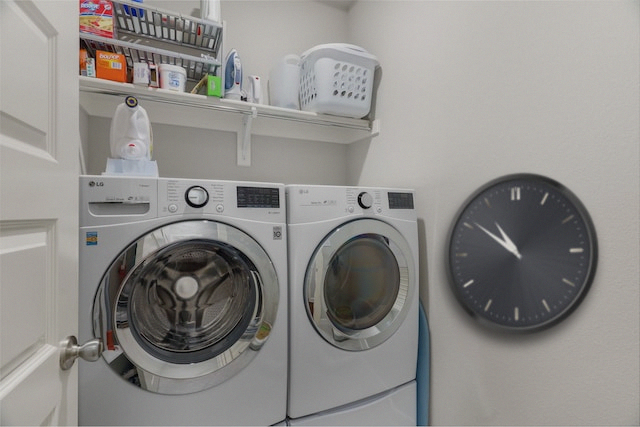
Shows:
10,51
